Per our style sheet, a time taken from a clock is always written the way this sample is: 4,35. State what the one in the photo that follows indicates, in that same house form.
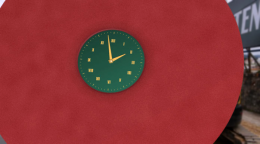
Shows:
1,58
